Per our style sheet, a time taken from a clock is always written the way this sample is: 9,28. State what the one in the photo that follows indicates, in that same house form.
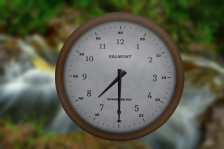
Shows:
7,30
